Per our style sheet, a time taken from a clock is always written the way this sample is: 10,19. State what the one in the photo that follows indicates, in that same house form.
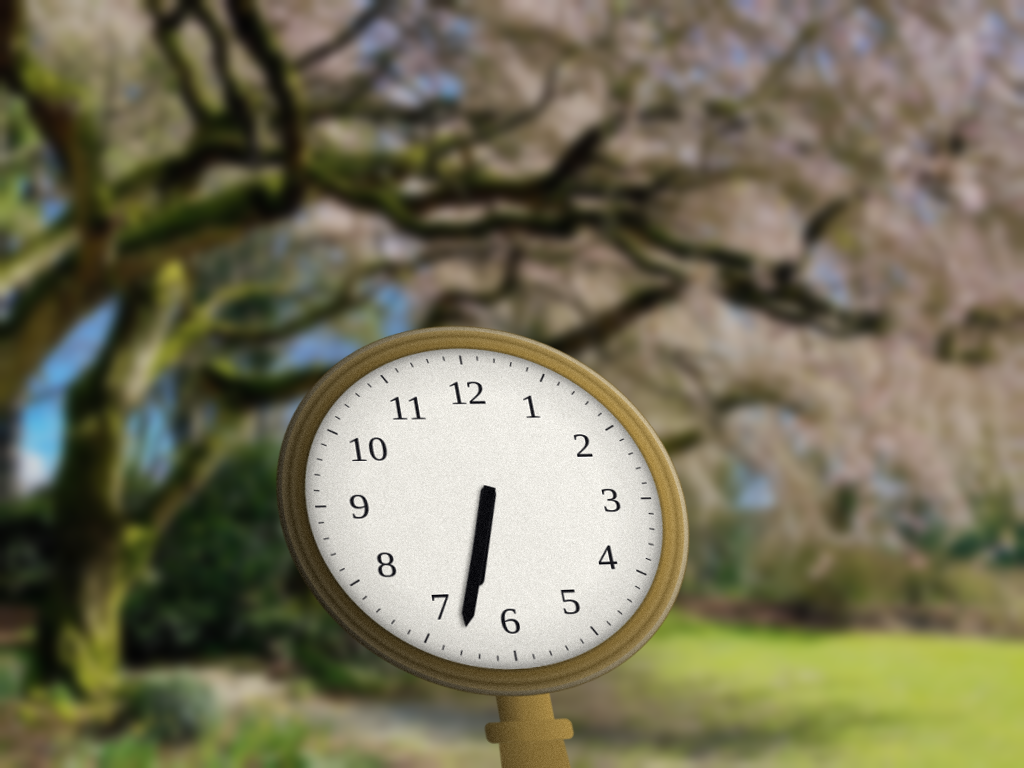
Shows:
6,33
